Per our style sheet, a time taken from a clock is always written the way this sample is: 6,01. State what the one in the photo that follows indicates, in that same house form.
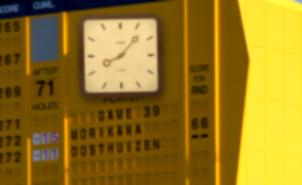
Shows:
8,07
